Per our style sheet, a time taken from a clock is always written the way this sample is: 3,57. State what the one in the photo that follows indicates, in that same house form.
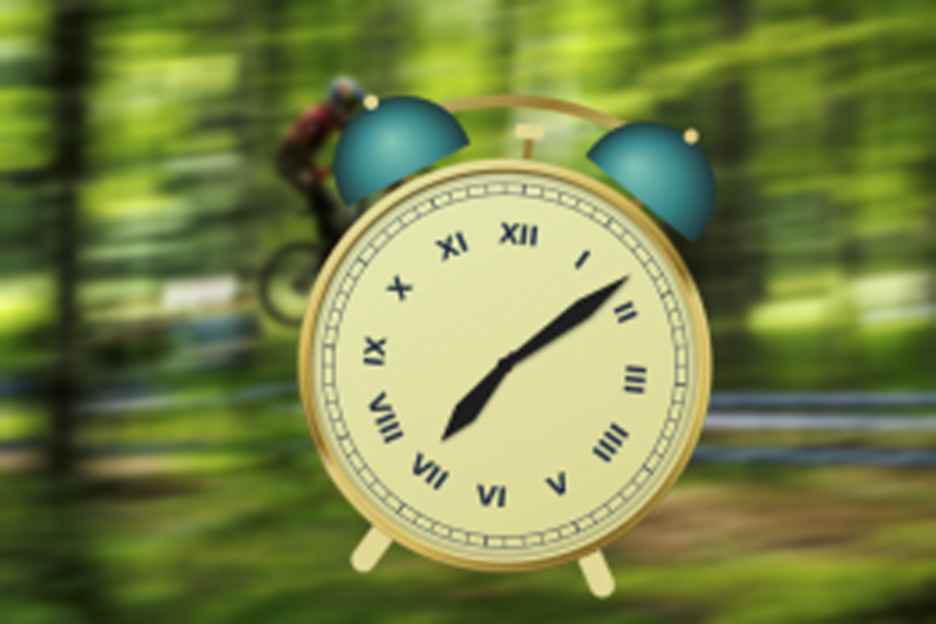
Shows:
7,08
